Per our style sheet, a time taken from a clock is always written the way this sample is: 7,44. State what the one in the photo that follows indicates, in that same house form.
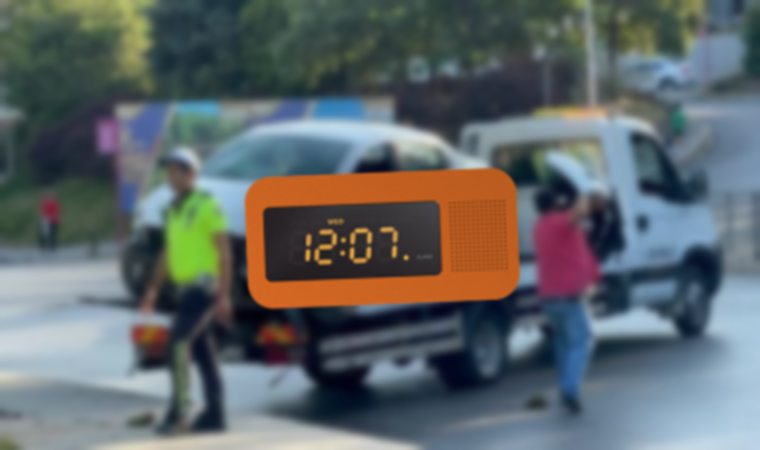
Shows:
12,07
